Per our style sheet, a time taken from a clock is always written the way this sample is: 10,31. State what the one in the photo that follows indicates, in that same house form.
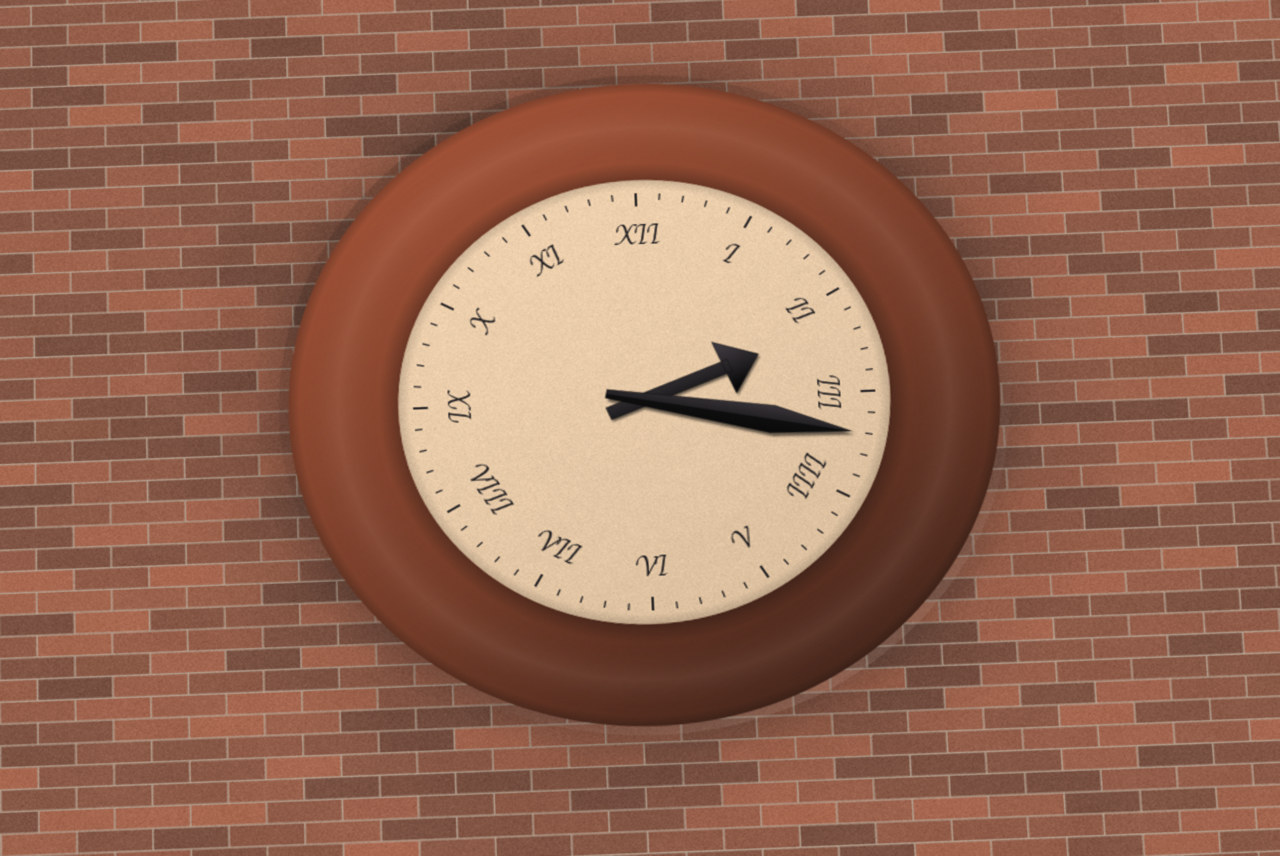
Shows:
2,17
